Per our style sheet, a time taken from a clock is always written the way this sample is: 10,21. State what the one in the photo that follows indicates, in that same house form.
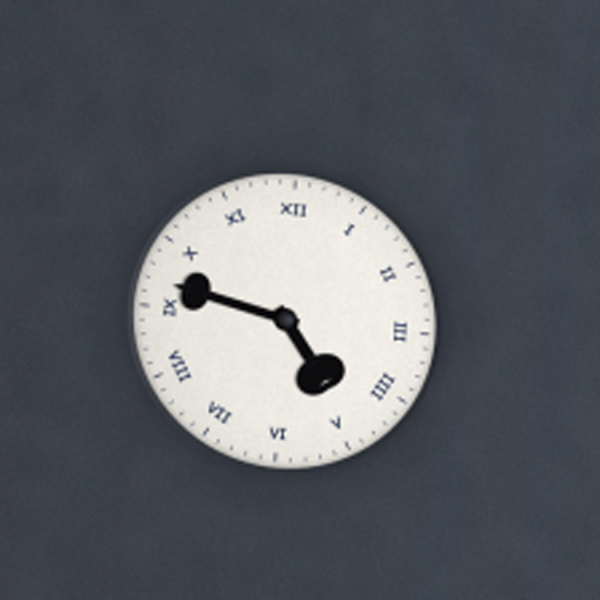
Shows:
4,47
